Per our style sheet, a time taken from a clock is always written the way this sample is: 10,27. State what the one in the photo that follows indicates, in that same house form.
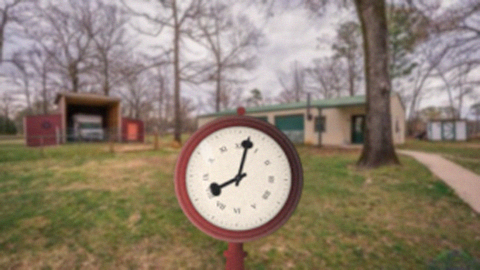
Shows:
8,02
